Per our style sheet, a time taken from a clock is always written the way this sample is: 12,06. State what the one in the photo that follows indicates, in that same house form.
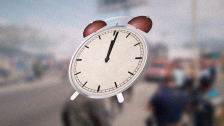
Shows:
12,01
